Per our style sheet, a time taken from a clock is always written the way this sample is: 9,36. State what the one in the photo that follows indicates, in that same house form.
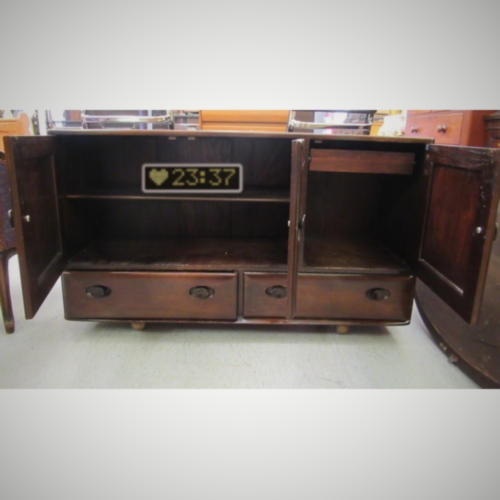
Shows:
23,37
